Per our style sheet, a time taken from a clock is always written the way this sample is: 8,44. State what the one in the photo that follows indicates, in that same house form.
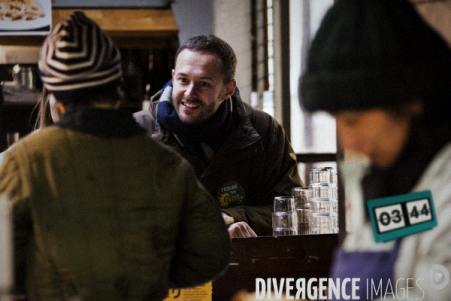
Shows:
3,44
